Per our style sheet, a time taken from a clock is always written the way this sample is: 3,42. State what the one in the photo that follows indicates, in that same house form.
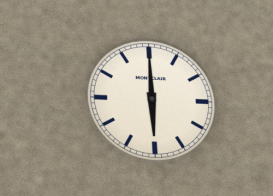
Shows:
6,00
